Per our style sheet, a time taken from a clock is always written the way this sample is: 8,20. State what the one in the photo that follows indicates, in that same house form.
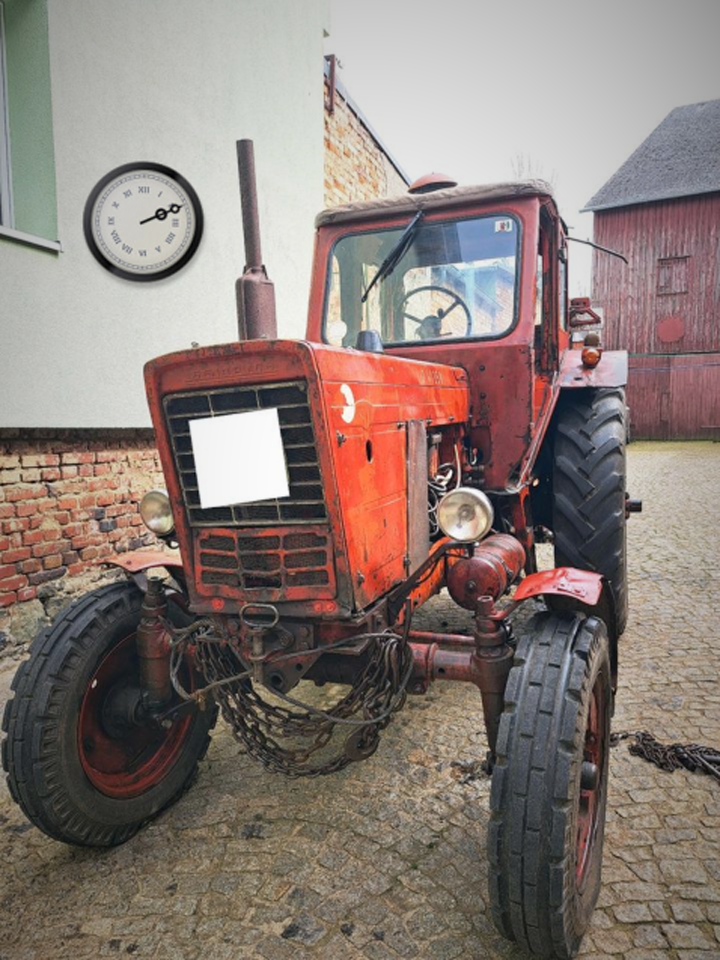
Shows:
2,11
